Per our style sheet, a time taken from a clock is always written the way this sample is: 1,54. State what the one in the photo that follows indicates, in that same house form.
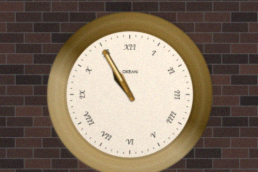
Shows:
10,55
